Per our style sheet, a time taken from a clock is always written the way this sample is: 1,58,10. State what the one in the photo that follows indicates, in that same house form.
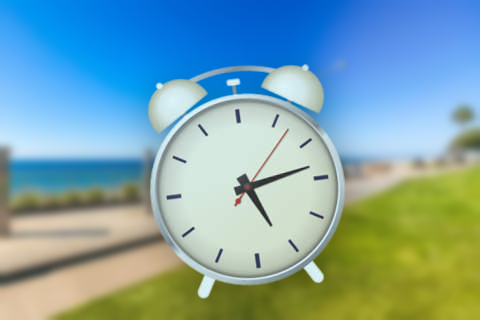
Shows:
5,13,07
